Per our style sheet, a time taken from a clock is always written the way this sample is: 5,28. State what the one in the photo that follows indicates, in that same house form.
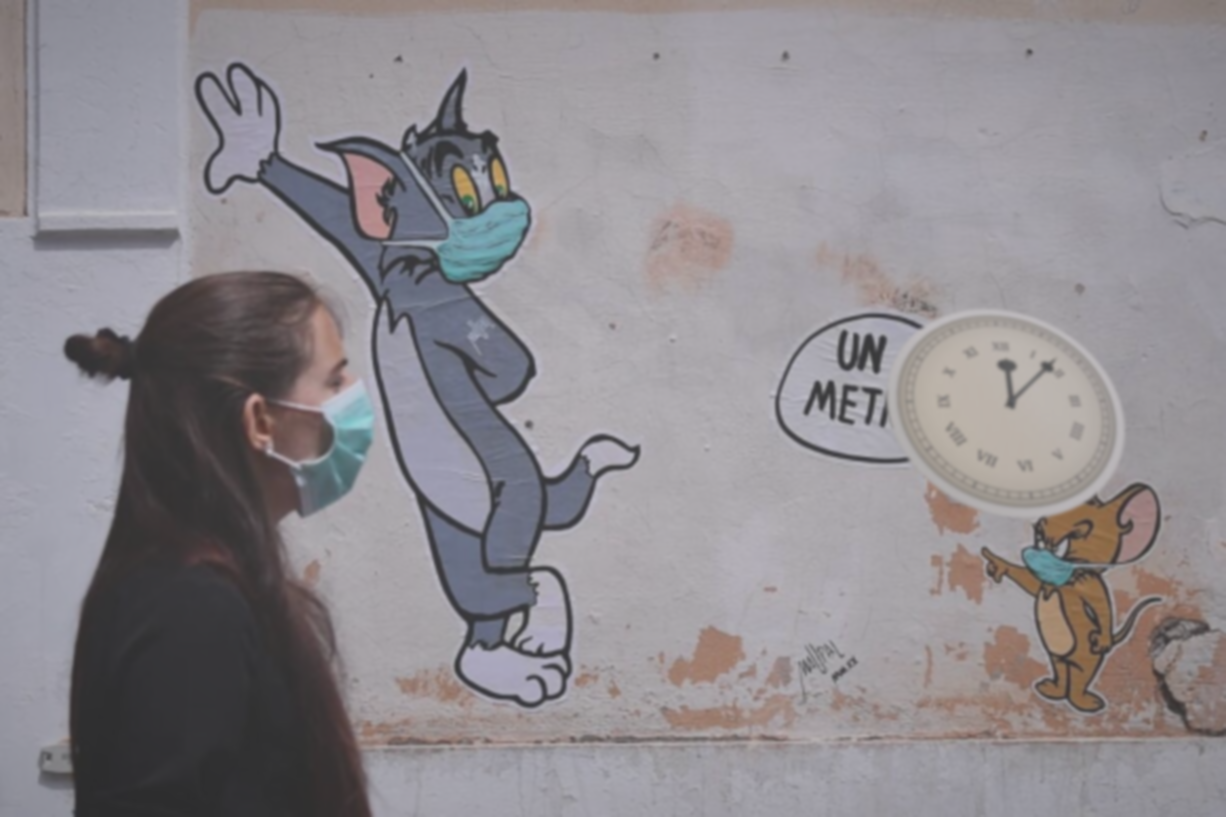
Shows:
12,08
